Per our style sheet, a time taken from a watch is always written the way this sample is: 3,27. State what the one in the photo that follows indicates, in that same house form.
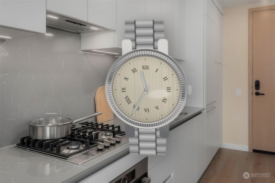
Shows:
11,35
